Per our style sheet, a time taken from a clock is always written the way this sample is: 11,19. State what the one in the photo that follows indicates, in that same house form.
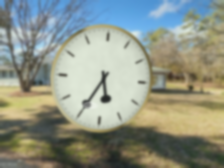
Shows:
5,35
